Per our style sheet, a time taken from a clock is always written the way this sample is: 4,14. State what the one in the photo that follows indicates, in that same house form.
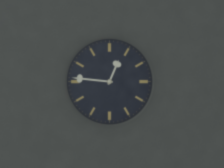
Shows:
12,46
